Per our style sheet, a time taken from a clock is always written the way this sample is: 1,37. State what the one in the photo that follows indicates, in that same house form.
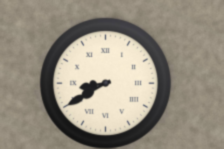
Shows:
8,40
